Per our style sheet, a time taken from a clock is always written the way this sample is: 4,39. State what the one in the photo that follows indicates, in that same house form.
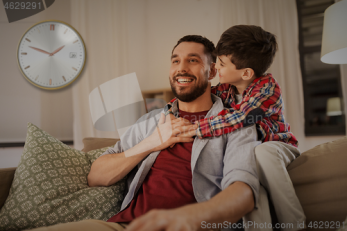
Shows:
1,48
